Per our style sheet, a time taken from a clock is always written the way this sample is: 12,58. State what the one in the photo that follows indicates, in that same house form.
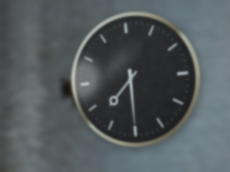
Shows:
7,30
